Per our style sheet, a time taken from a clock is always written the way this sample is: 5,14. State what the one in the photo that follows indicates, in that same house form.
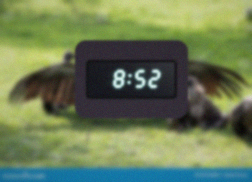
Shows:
8,52
